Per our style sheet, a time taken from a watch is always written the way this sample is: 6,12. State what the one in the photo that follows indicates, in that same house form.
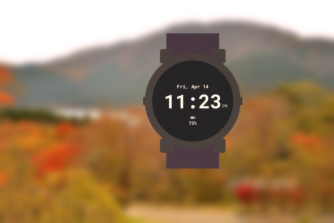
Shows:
11,23
